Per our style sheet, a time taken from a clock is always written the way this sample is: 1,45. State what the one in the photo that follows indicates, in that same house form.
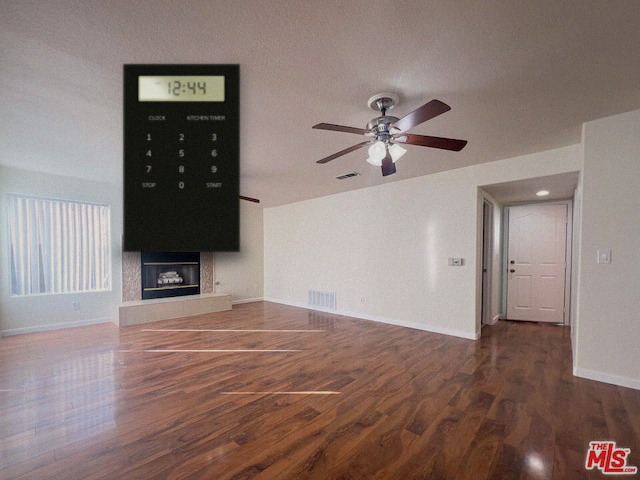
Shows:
12,44
